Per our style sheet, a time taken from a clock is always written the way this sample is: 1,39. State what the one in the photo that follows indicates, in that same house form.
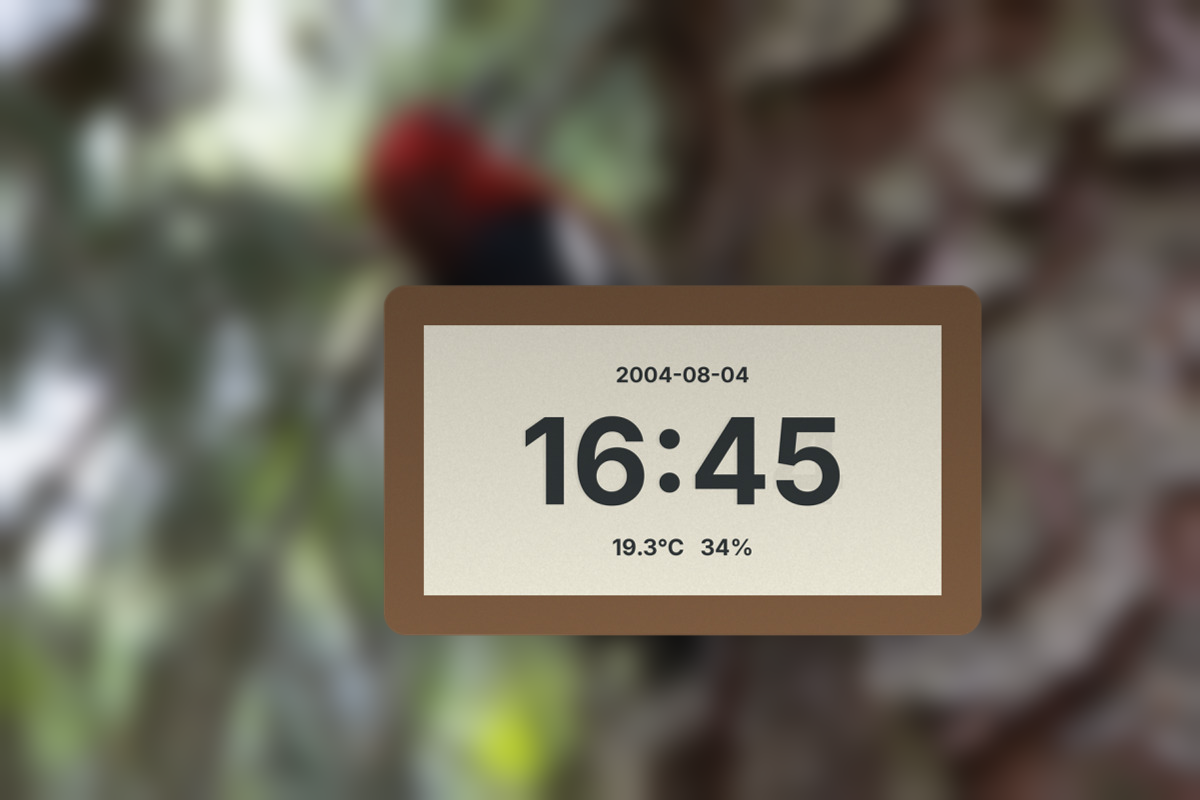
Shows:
16,45
